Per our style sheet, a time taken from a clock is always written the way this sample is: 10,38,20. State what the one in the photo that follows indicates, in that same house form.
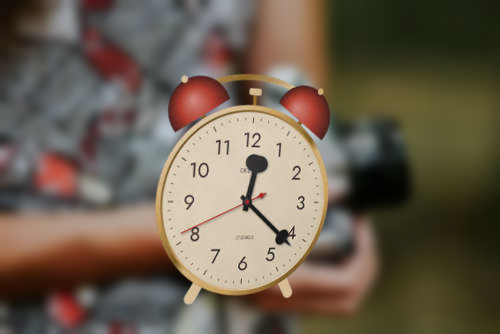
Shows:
12,21,41
